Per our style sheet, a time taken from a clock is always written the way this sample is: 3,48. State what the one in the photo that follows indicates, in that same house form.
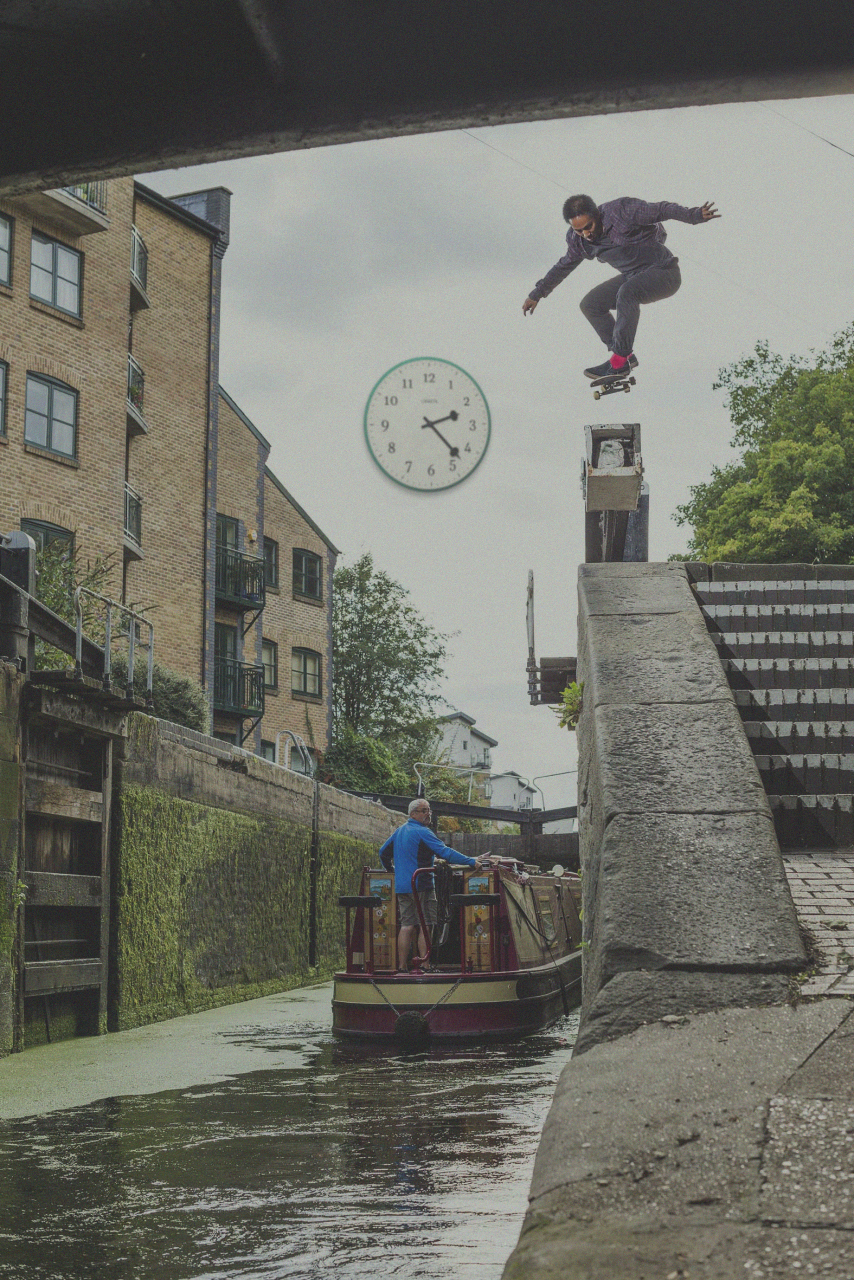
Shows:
2,23
